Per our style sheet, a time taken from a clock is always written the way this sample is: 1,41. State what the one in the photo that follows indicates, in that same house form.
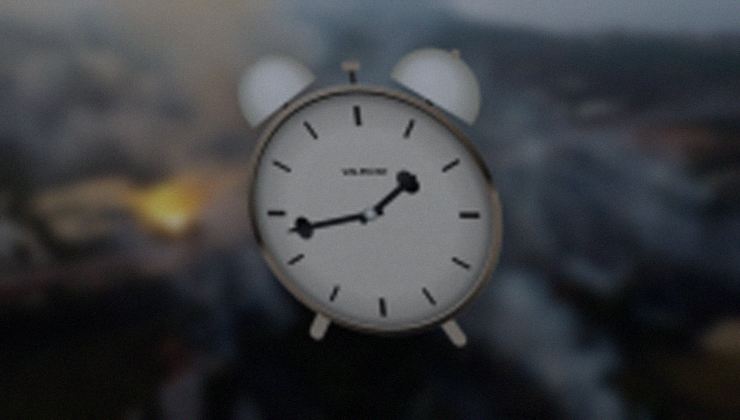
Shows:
1,43
